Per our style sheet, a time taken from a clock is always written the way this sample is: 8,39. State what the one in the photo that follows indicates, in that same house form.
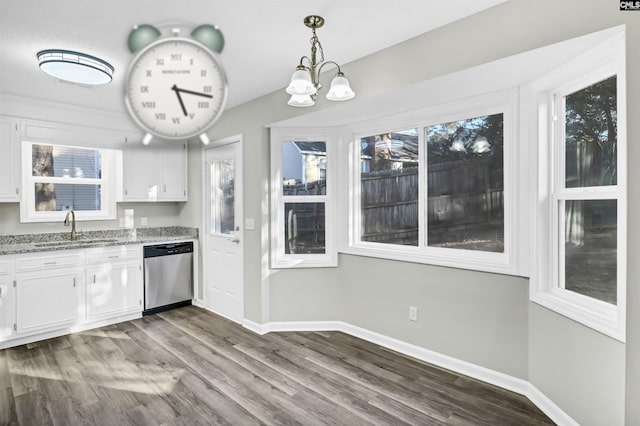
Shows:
5,17
